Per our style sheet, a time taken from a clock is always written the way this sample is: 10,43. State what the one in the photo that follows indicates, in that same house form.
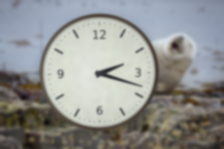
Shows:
2,18
